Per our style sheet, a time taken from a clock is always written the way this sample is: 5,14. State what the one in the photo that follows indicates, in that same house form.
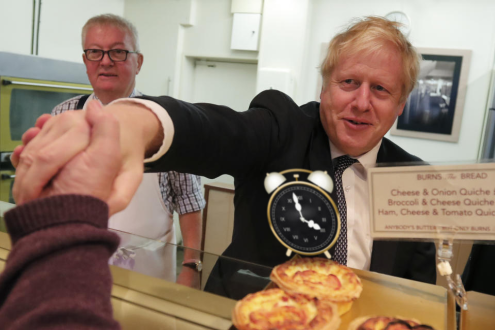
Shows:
3,58
